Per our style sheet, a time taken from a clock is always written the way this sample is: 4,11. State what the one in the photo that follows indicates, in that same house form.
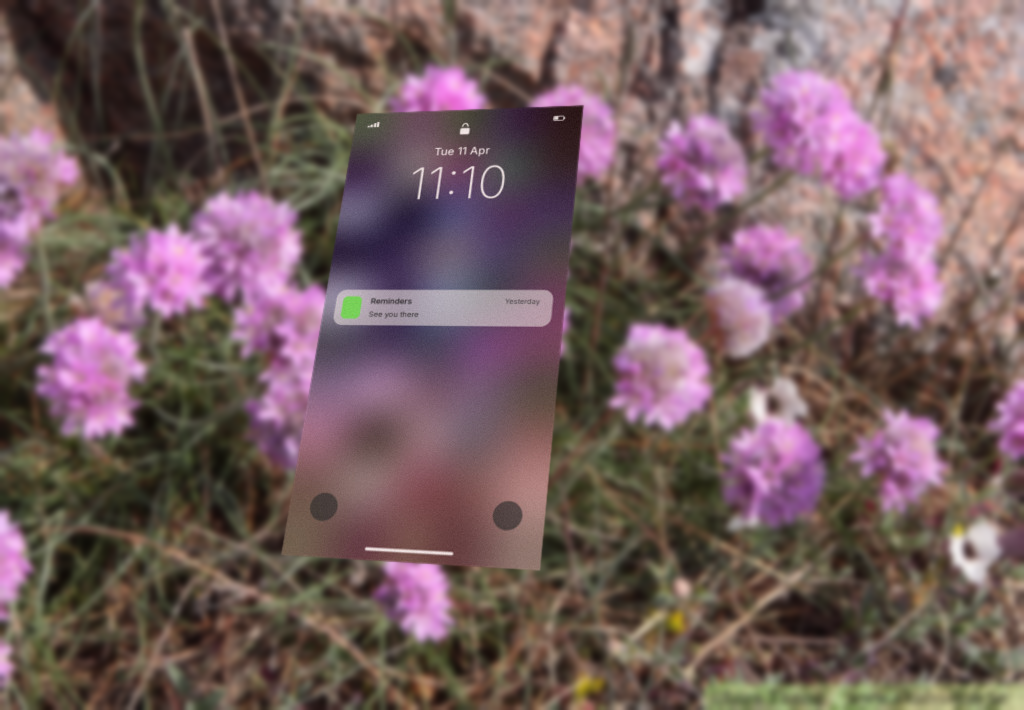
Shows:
11,10
